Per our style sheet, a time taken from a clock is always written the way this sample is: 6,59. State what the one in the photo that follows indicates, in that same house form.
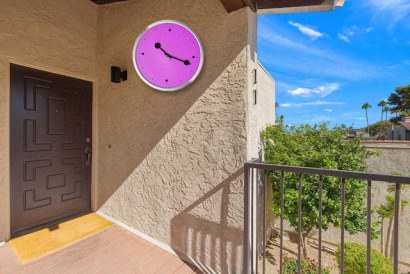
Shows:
10,18
